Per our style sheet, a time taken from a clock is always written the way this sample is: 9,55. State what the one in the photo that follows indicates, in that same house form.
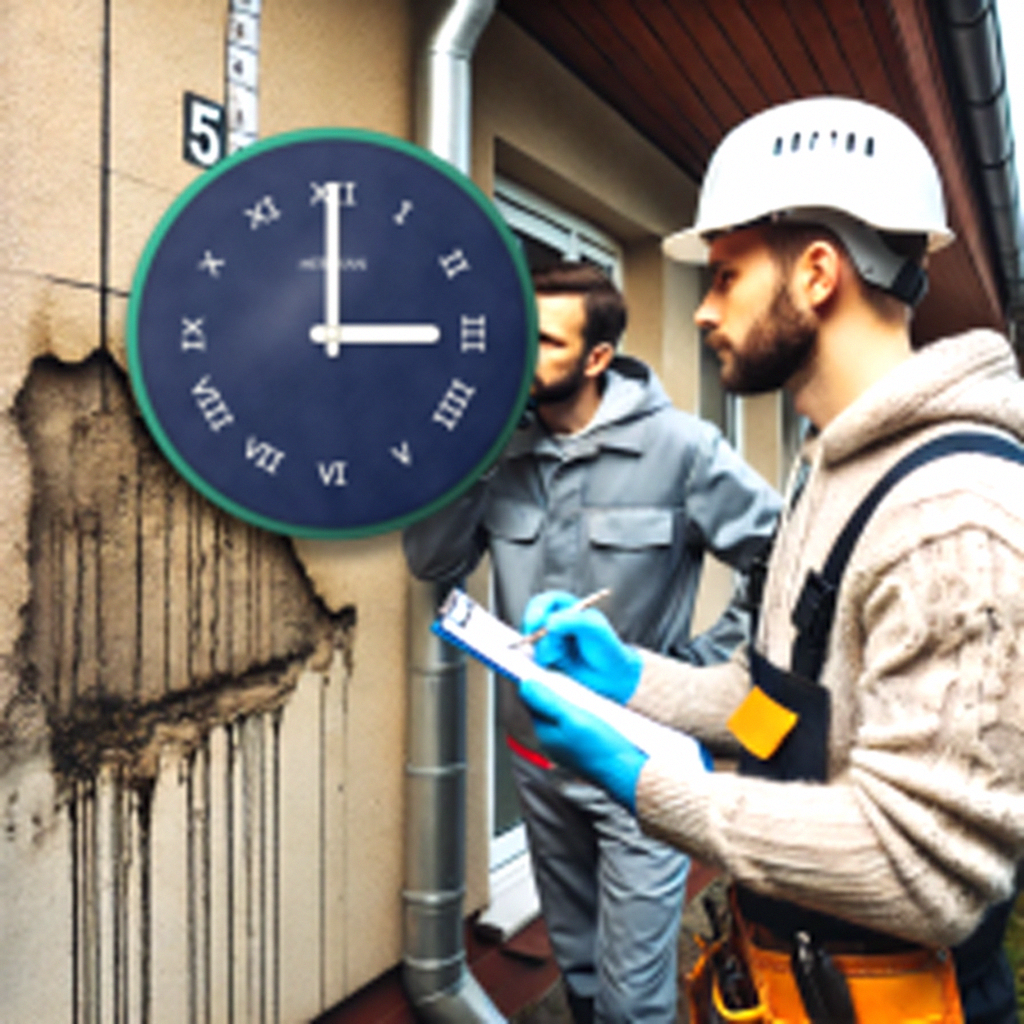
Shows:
3,00
